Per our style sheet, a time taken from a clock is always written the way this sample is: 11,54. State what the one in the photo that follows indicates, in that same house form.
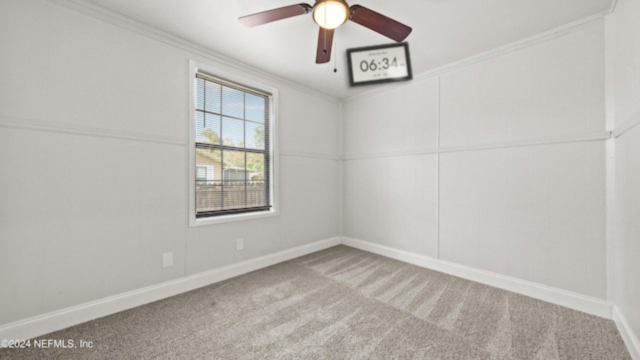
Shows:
6,34
